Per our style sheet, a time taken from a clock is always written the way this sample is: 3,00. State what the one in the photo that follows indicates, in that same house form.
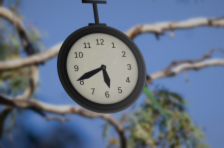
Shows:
5,41
